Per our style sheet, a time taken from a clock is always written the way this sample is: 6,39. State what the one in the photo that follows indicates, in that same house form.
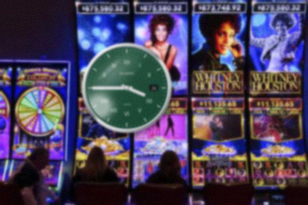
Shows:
3,45
